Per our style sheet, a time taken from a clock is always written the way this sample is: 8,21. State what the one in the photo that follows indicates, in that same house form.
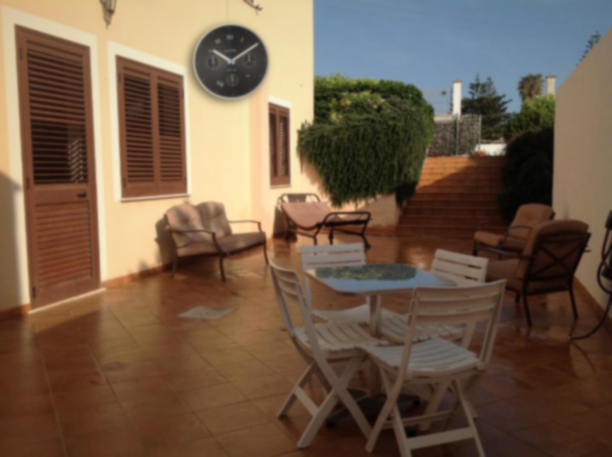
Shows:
10,10
